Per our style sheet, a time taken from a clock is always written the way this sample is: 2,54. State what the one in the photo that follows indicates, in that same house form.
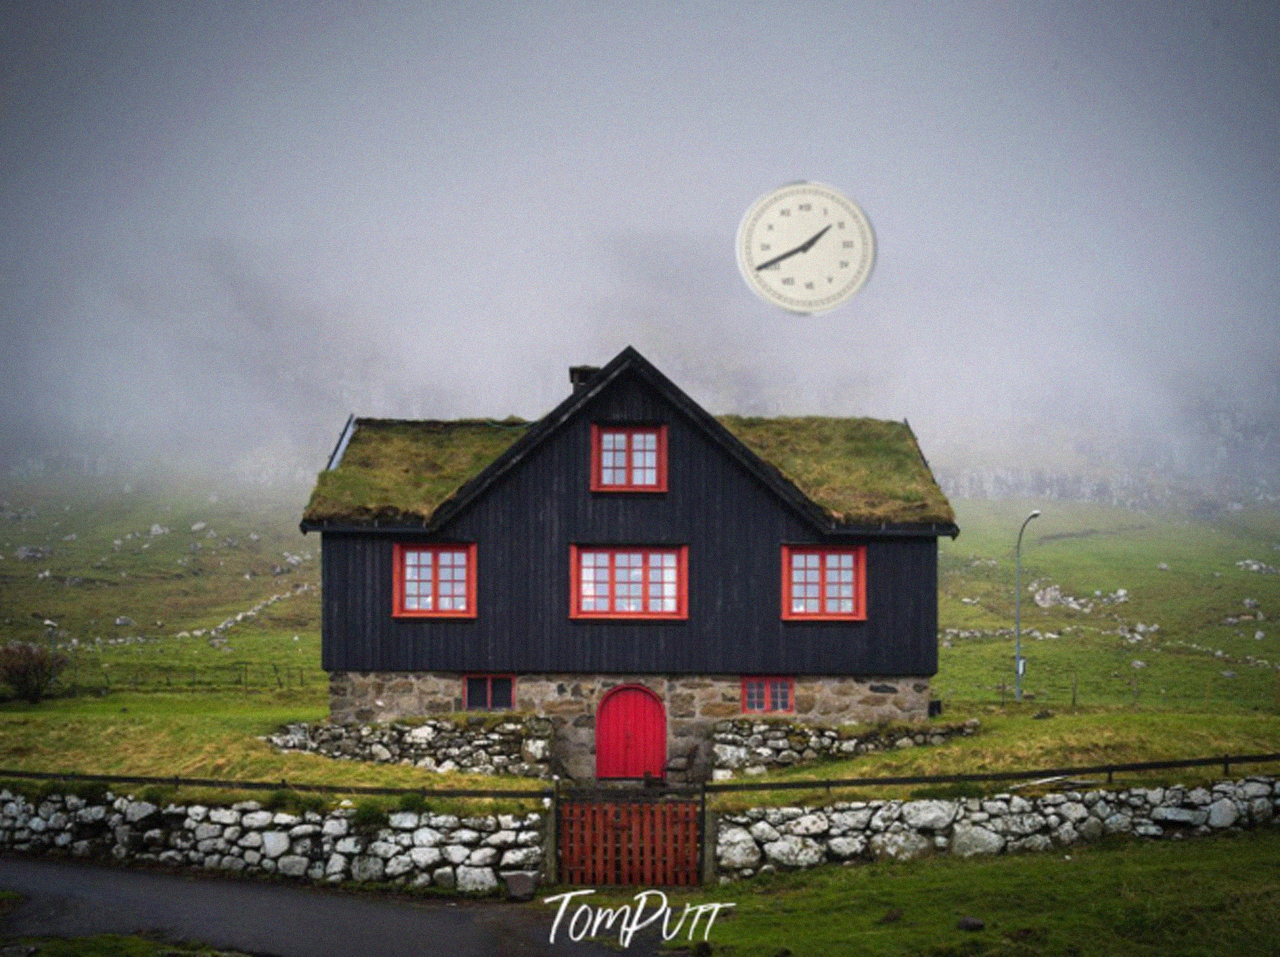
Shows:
1,41
